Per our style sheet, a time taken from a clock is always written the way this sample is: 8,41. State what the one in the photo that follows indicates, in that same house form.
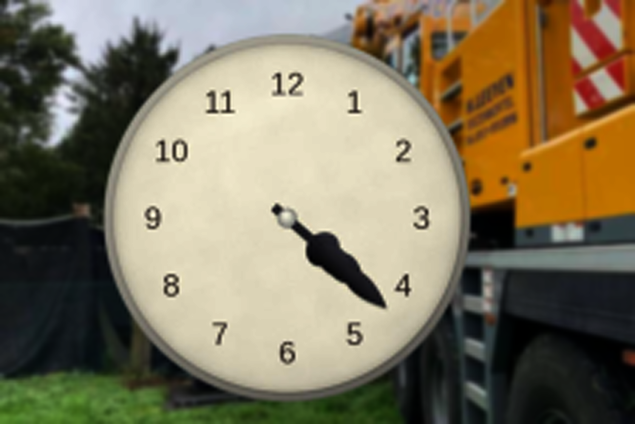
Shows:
4,22
